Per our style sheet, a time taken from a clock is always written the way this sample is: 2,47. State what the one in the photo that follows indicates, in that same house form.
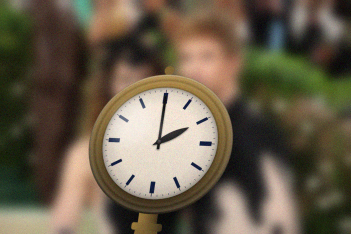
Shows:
2,00
